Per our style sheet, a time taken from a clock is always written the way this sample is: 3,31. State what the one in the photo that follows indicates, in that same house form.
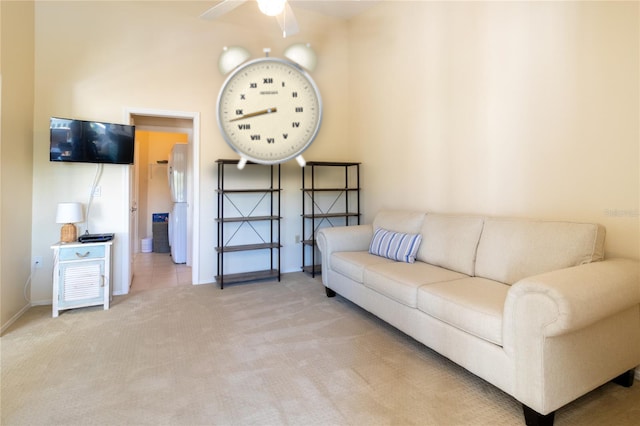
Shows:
8,43
